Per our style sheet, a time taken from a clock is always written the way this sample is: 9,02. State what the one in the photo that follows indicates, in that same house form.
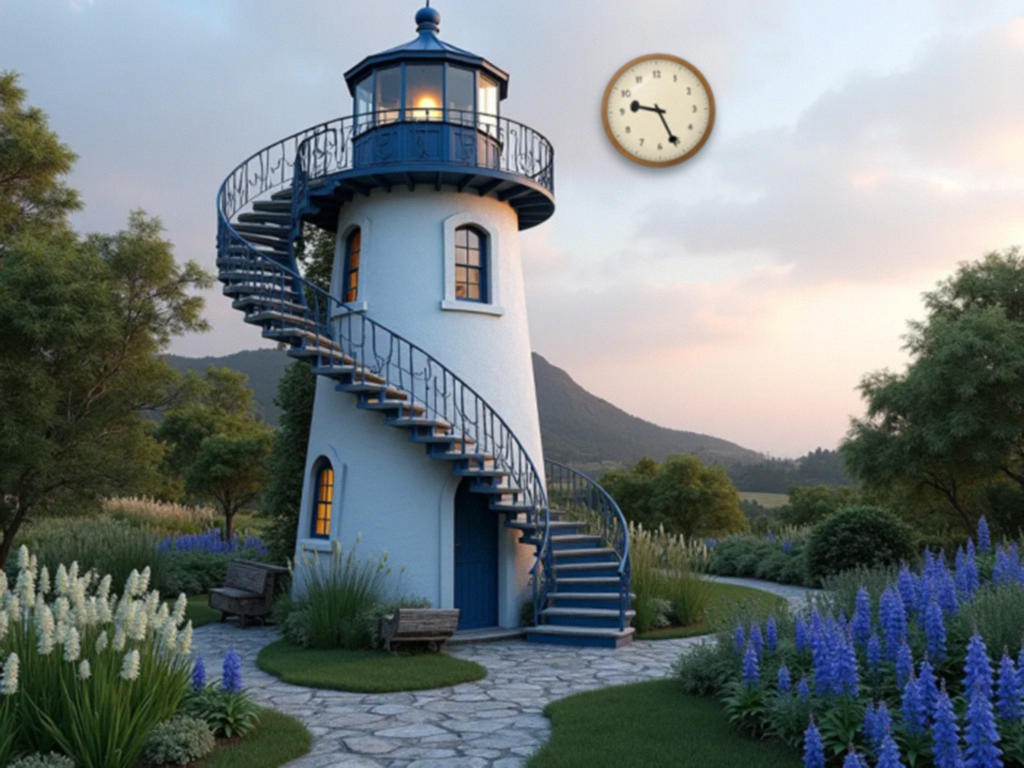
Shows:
9,26
